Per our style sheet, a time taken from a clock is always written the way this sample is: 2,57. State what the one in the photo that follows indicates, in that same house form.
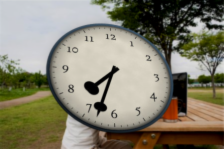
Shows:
7,33
